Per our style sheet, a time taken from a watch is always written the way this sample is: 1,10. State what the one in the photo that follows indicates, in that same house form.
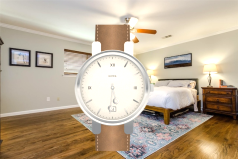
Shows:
5,31
